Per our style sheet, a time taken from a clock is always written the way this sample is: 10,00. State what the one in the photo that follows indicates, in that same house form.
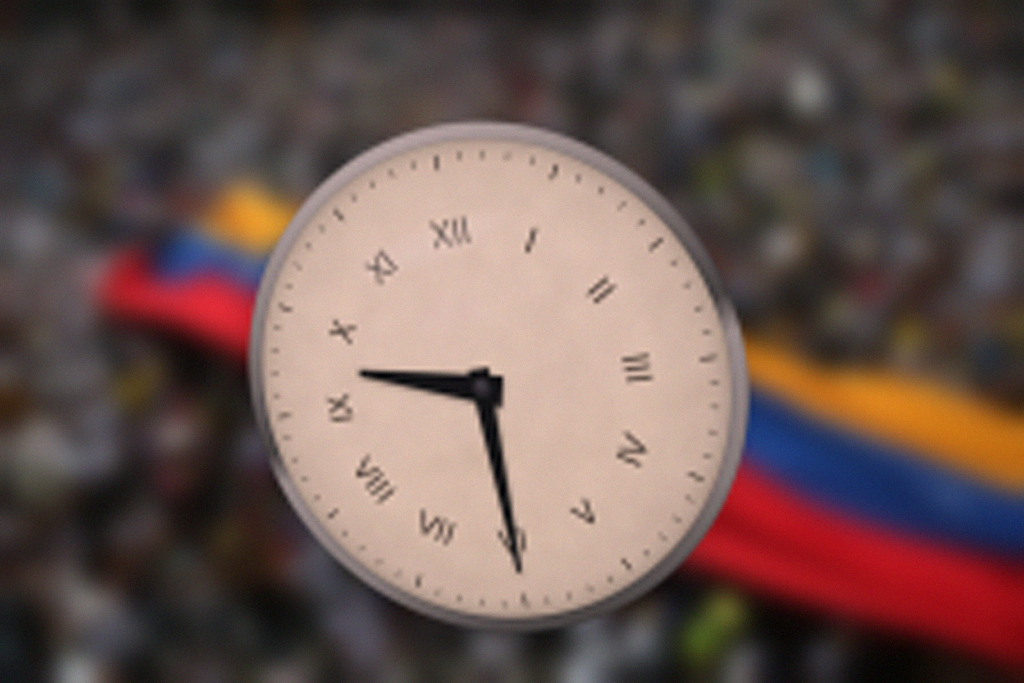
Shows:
9,30
